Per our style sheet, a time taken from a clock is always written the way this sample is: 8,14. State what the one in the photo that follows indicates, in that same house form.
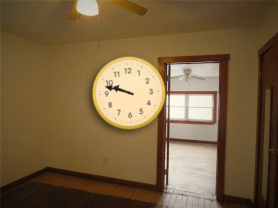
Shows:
9,48
